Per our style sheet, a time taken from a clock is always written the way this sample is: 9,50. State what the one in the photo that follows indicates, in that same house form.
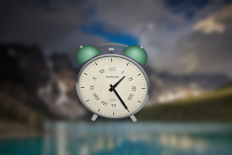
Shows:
1,25
